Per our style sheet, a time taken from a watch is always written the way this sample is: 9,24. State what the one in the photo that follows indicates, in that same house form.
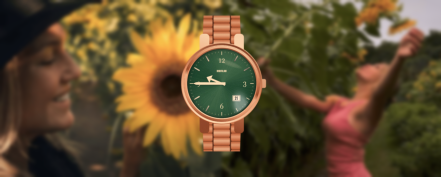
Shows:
9,45
